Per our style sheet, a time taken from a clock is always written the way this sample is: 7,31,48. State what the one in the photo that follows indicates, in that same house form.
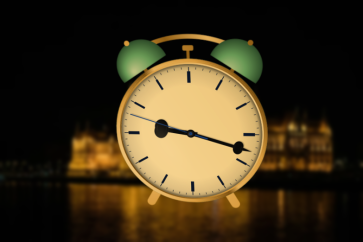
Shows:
9,17,48
